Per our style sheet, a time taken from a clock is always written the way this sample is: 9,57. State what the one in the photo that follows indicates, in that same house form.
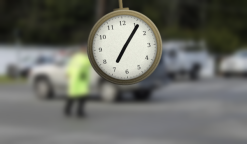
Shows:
7,06
